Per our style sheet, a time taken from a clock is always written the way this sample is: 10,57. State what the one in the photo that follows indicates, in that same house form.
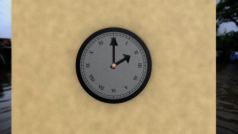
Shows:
2,00
